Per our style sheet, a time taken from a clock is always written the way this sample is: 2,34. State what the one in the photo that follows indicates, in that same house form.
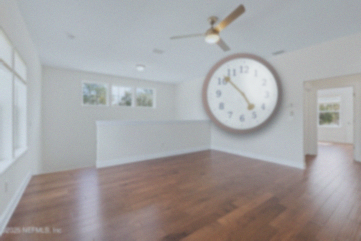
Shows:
4,52
